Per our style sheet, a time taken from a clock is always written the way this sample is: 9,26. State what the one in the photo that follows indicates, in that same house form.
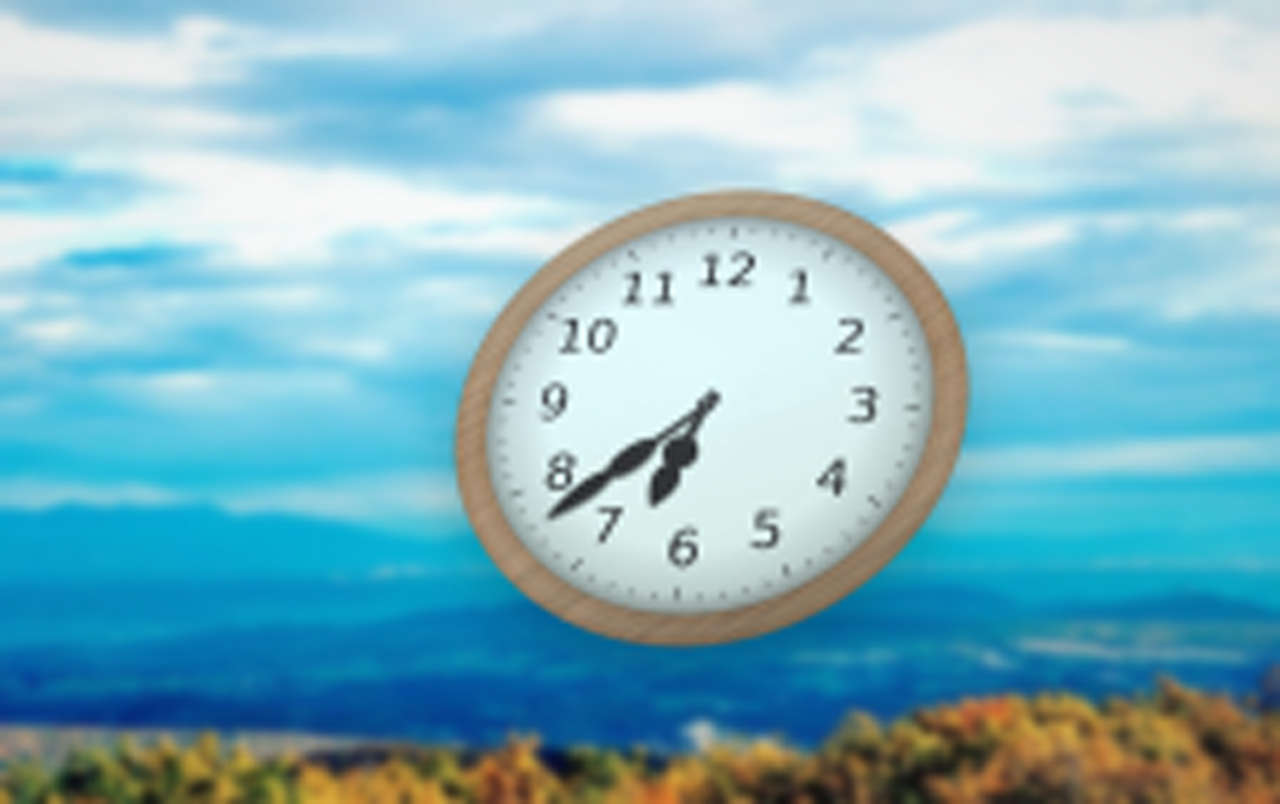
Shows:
6,38
